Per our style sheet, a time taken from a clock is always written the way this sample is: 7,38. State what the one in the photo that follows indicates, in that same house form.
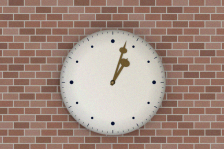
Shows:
1,03
